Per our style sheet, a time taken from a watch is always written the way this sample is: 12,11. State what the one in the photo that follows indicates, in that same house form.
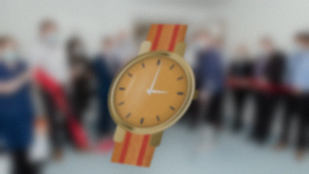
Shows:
3,01
